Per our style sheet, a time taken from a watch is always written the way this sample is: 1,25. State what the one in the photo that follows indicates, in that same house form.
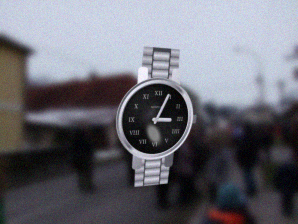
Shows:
3,04
